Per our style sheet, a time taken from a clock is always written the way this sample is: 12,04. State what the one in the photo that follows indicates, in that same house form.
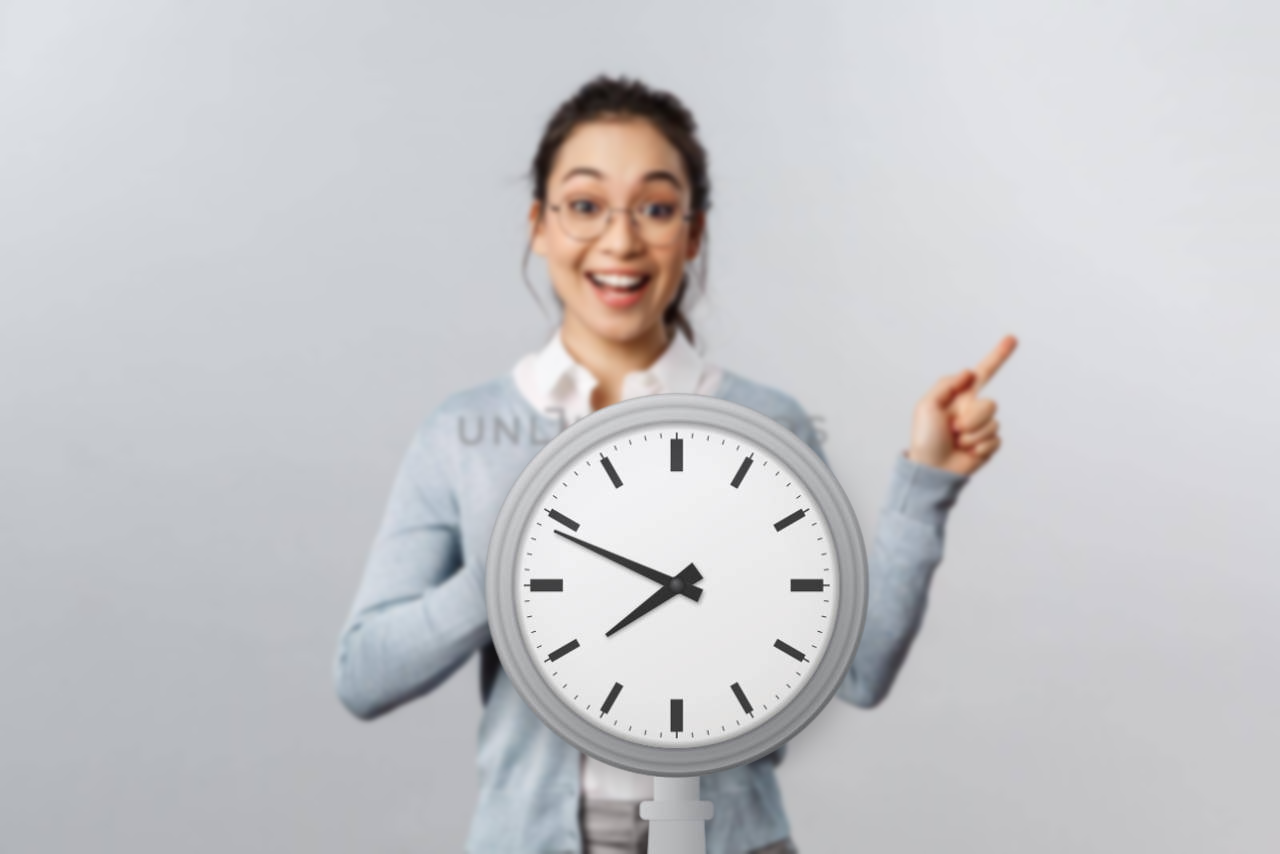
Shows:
7,49
